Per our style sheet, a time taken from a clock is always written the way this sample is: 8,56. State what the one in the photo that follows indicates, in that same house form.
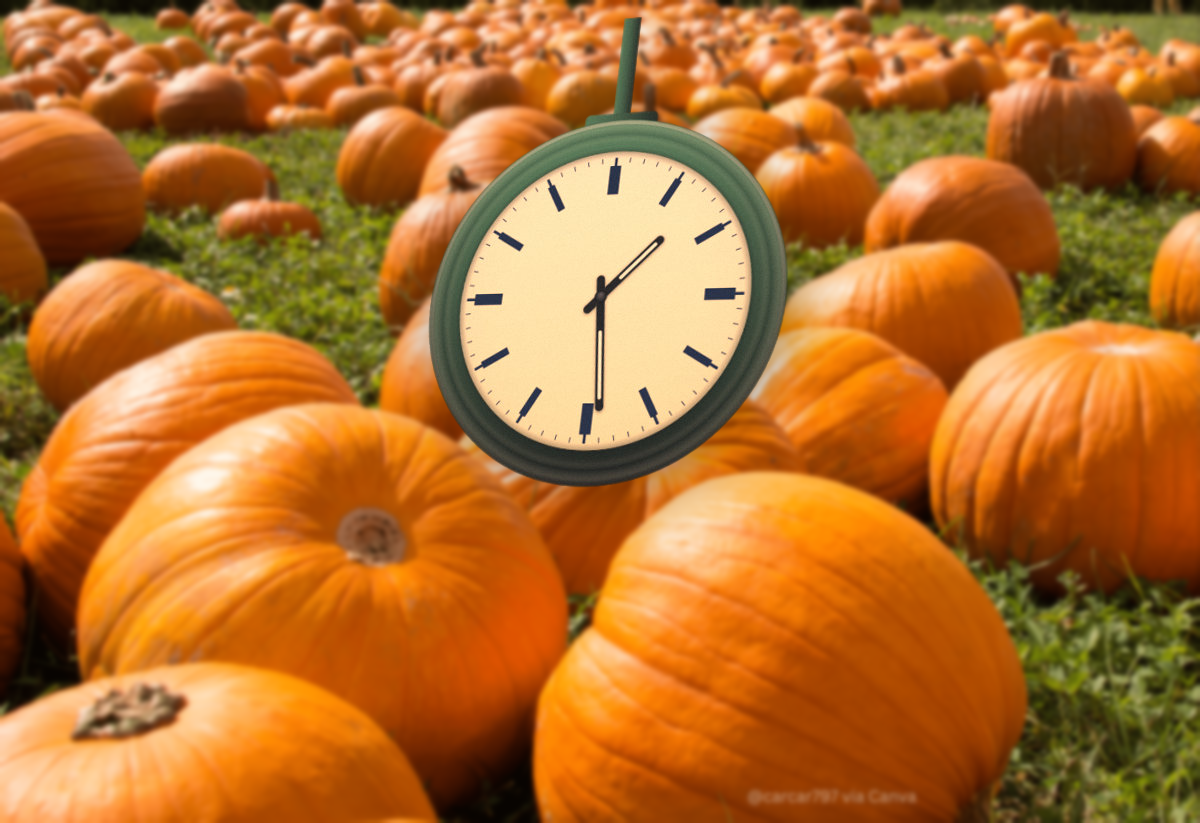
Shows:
1,29
